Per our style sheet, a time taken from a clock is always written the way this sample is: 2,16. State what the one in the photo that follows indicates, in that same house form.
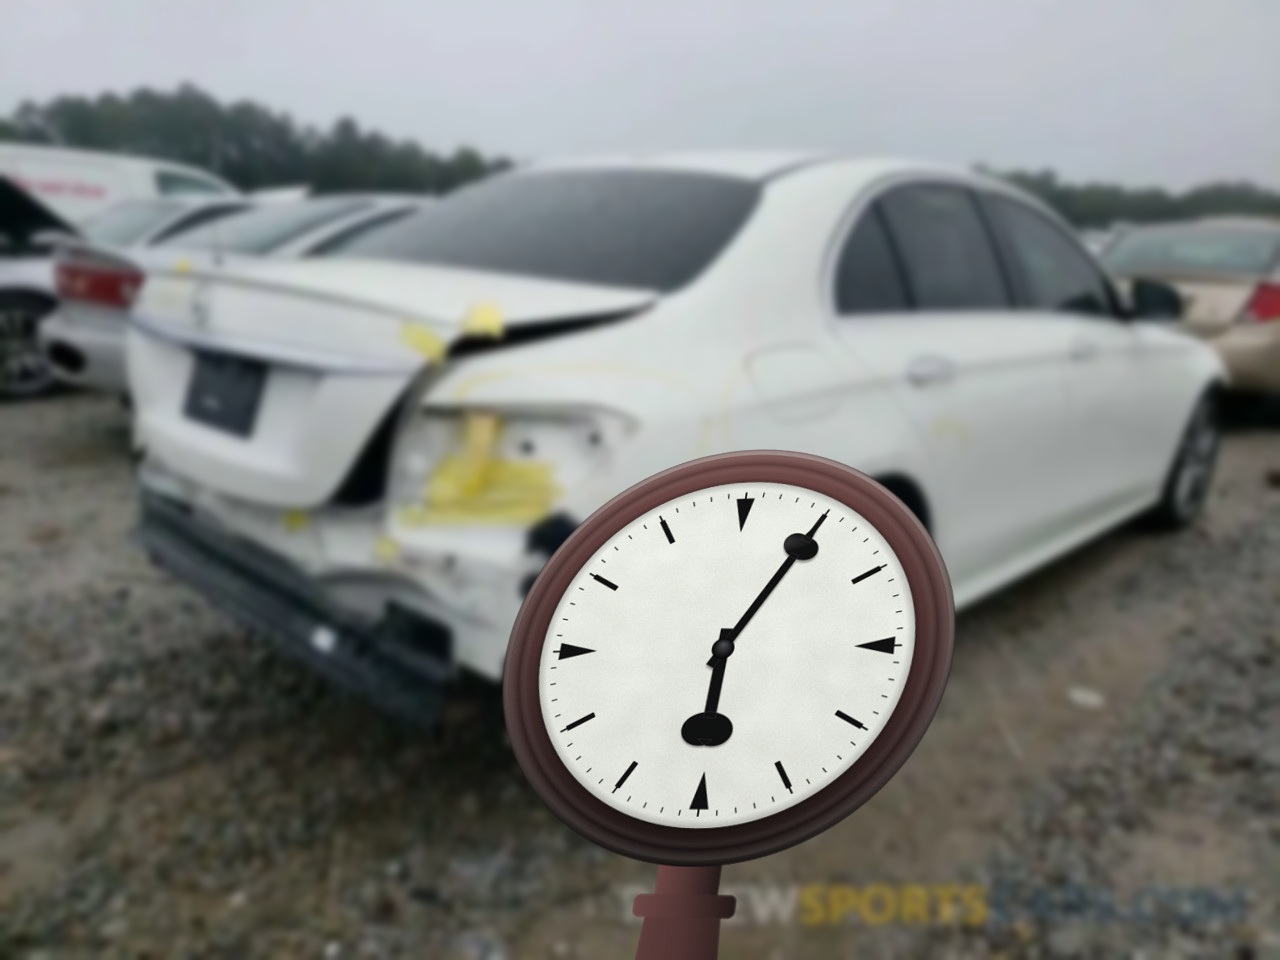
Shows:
6,05
